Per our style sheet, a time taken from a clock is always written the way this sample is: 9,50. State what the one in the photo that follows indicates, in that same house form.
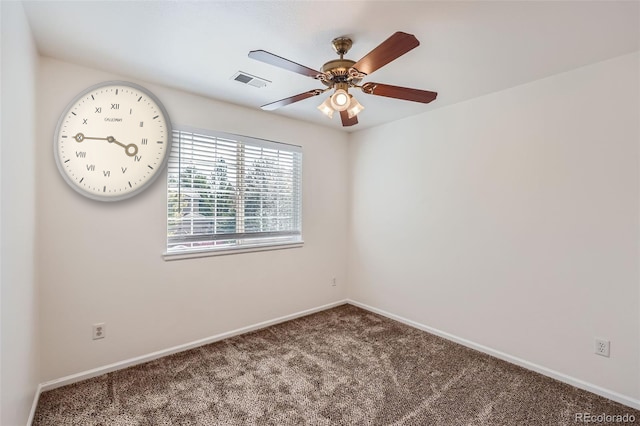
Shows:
3,45
